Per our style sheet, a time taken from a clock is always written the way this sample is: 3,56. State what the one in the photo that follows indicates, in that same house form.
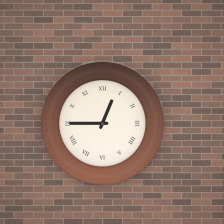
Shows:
12,45
